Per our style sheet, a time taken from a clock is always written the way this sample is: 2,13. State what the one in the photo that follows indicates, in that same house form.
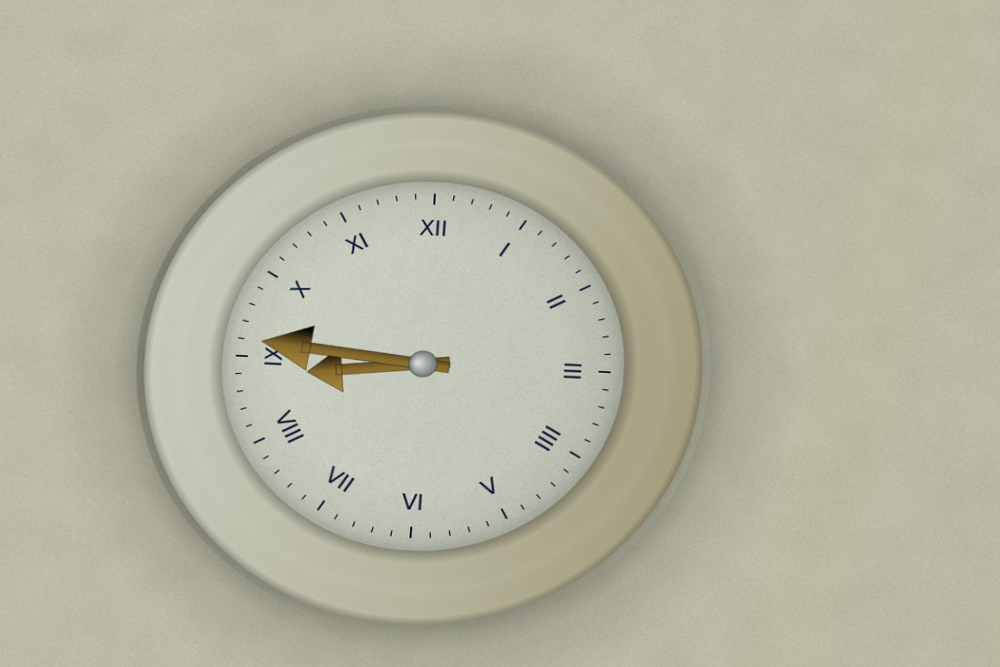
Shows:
8,46
